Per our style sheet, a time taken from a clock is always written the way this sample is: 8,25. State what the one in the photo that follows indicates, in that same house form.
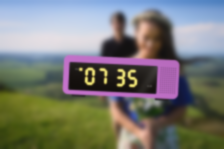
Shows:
7,35
